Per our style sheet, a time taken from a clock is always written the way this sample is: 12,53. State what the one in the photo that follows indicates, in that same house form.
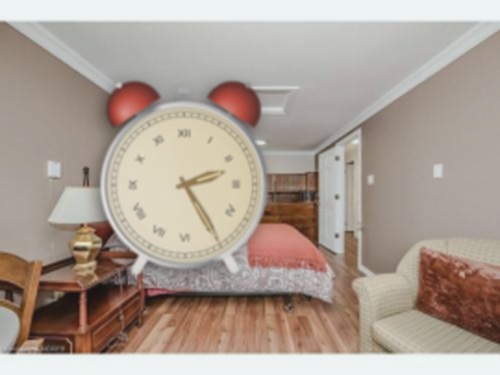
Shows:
2,25
